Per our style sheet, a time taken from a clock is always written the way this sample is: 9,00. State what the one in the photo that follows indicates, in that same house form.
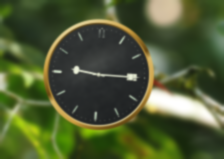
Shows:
9,15
